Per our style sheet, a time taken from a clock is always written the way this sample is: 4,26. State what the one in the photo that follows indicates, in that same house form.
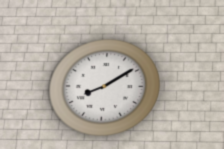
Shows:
8,09
